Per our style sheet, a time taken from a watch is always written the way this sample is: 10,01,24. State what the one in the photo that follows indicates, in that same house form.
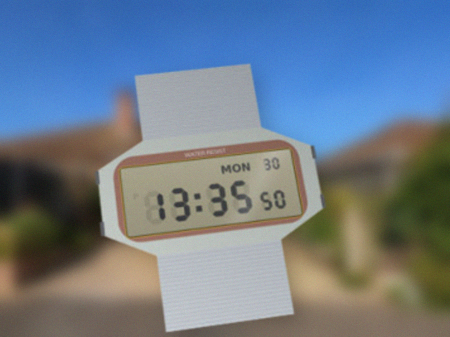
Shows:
13,35,50
